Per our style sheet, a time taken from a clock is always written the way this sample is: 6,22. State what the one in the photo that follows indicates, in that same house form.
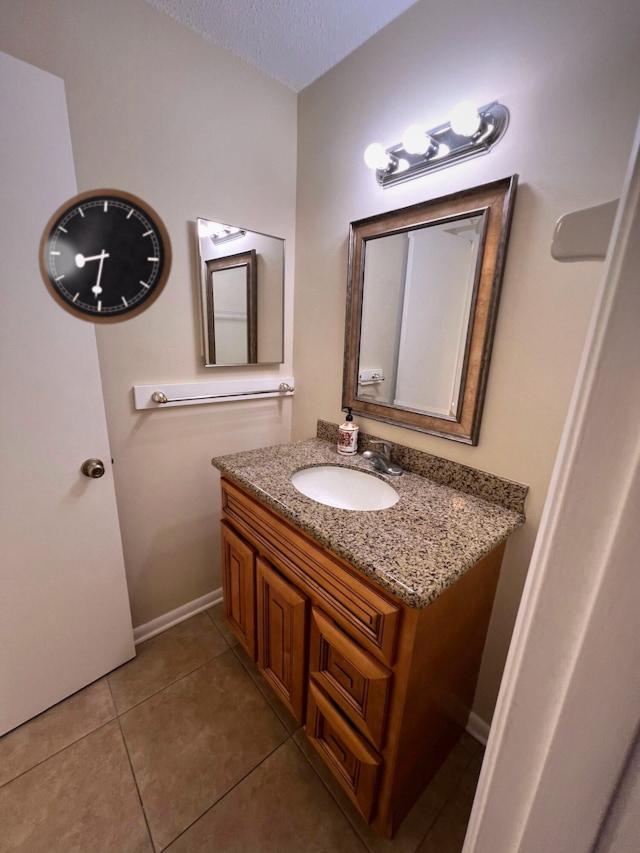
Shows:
8,31
